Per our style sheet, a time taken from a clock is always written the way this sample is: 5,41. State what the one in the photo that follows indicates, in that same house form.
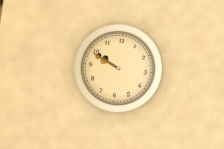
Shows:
9,49
